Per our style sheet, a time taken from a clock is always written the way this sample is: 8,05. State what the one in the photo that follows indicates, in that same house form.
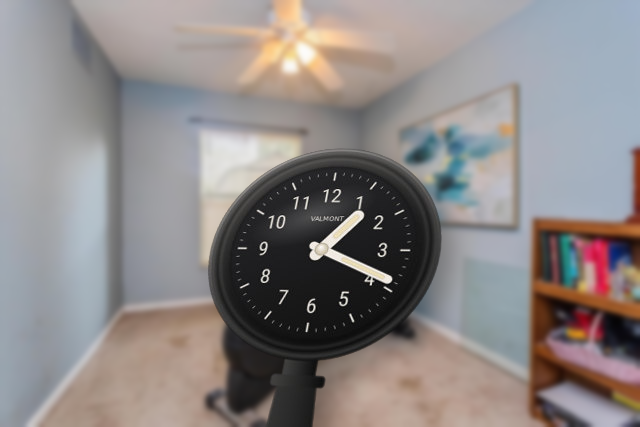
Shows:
1,19
